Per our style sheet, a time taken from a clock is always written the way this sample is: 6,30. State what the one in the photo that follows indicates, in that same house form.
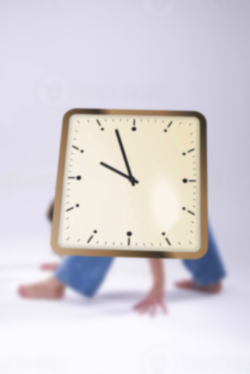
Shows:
9,57
